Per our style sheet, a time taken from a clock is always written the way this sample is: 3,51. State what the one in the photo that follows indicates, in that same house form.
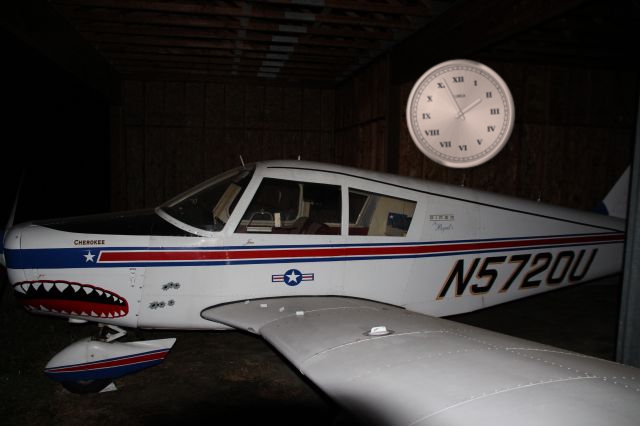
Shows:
1,56
